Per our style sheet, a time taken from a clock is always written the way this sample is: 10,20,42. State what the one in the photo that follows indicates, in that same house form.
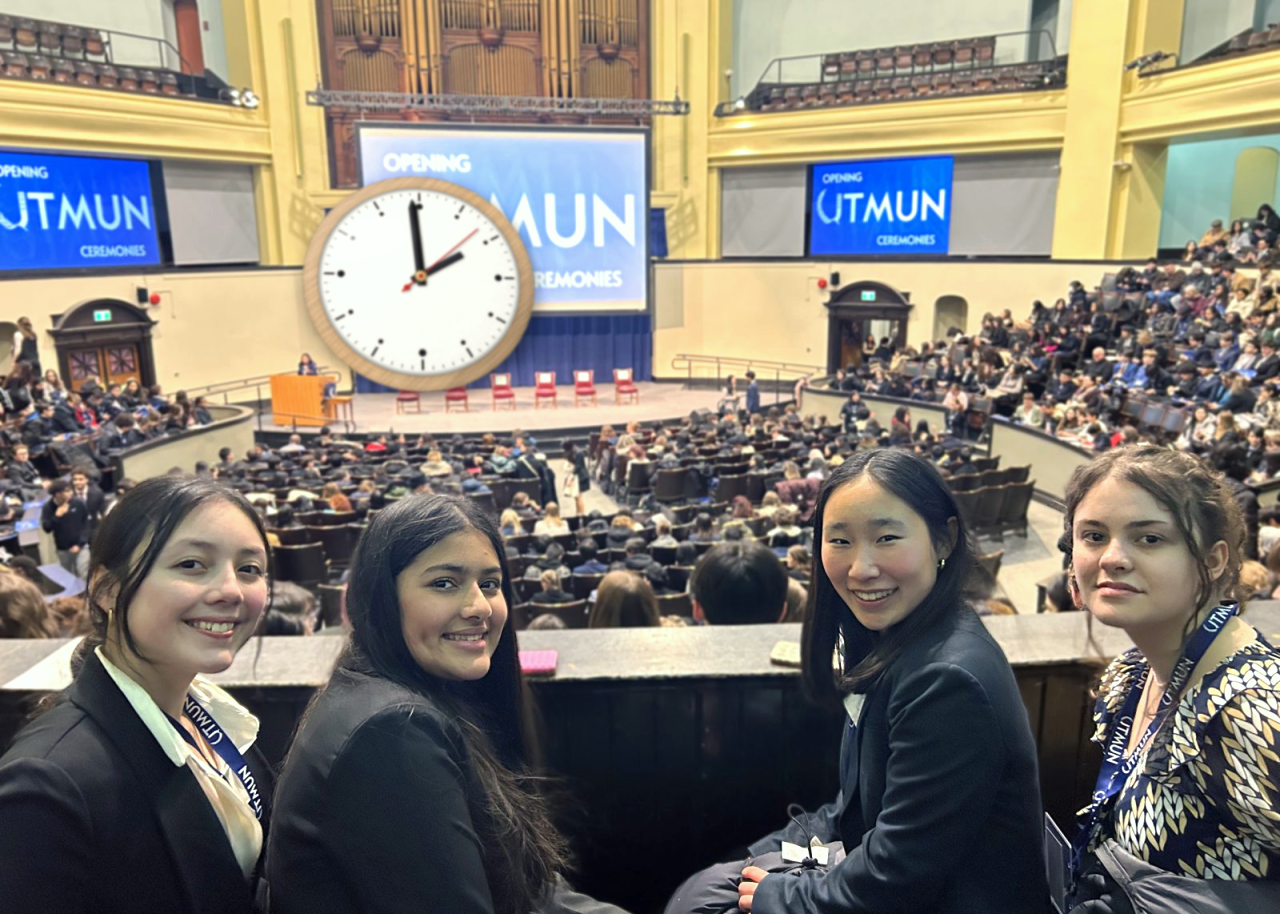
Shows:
1,59,08
